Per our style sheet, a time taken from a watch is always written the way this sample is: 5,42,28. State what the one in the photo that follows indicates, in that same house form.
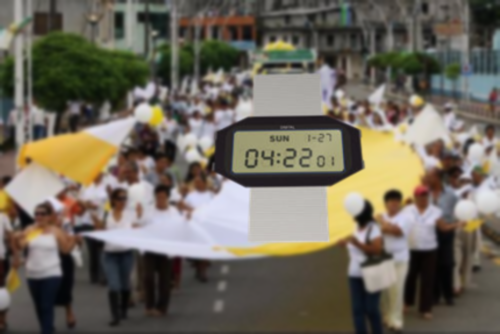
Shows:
4,22,01
